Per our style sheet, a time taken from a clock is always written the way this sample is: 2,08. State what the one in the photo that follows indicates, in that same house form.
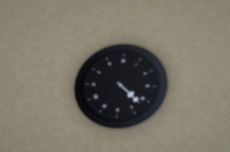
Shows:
4,22
